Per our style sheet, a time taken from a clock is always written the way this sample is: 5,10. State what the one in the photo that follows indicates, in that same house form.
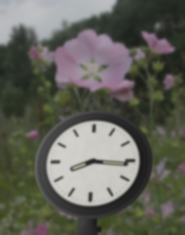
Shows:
8,16
